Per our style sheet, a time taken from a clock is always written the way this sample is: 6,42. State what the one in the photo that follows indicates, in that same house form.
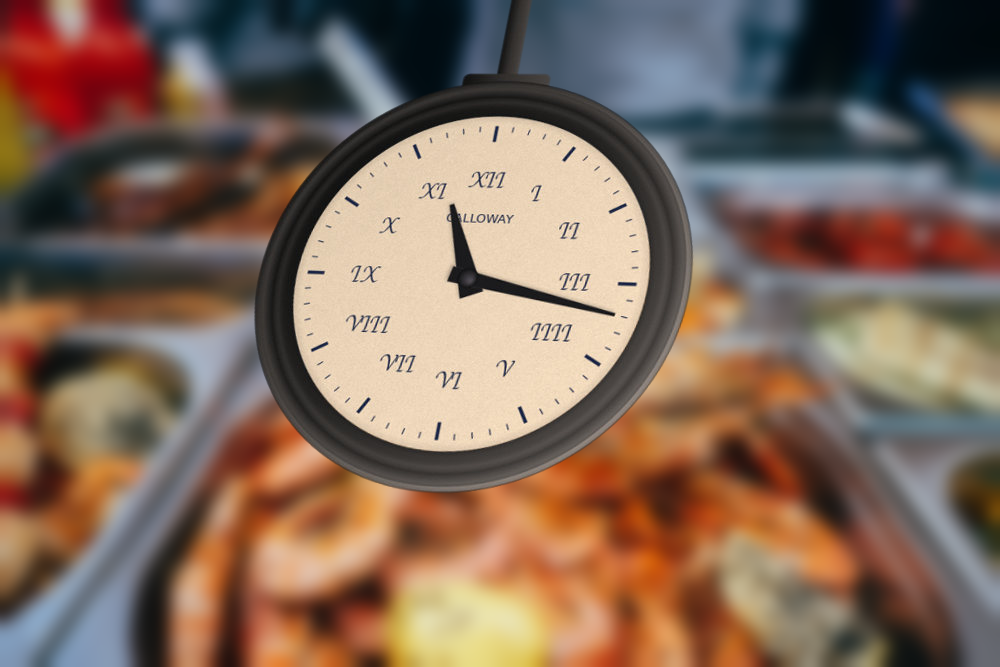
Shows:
11,17
